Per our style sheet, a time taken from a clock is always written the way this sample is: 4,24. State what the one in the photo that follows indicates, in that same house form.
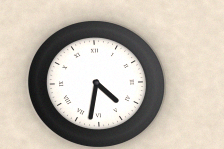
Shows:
4,32
